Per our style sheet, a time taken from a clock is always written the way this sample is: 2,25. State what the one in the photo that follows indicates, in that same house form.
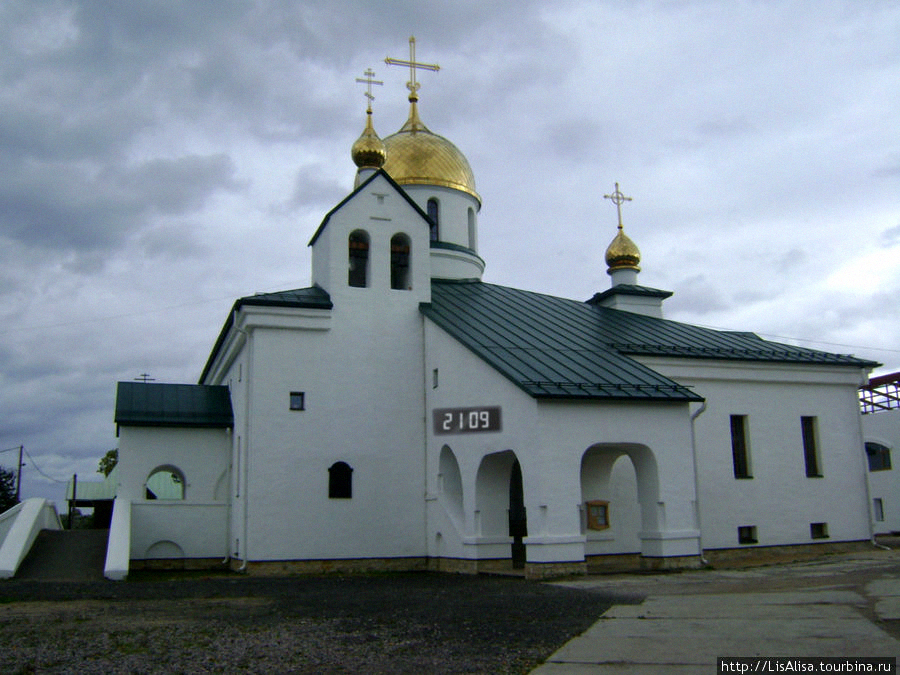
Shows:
21,09
